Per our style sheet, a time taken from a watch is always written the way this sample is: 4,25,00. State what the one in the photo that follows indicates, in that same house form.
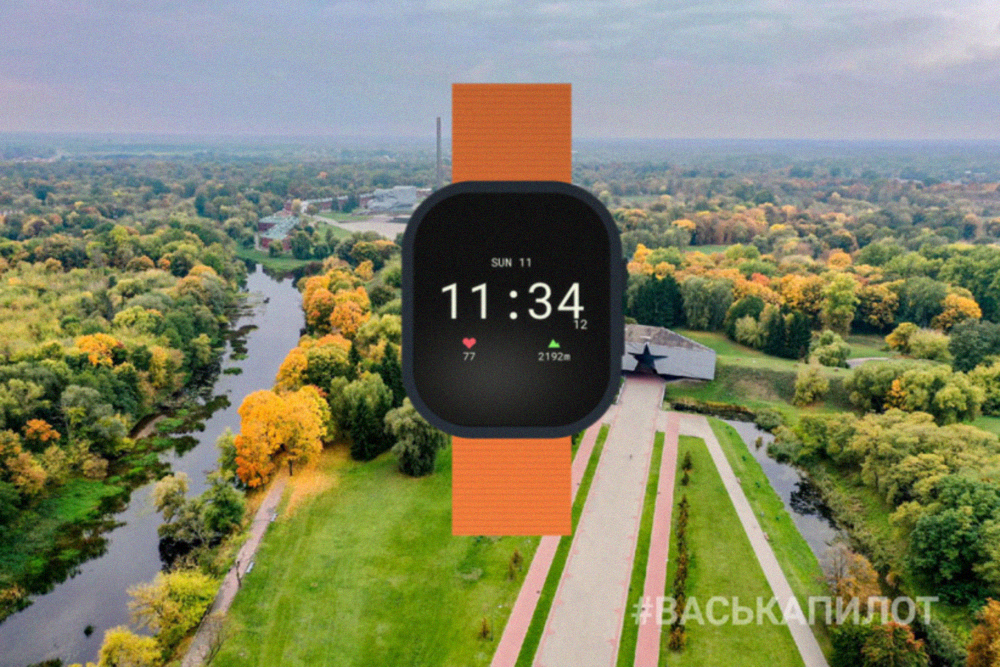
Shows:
11,34,12
